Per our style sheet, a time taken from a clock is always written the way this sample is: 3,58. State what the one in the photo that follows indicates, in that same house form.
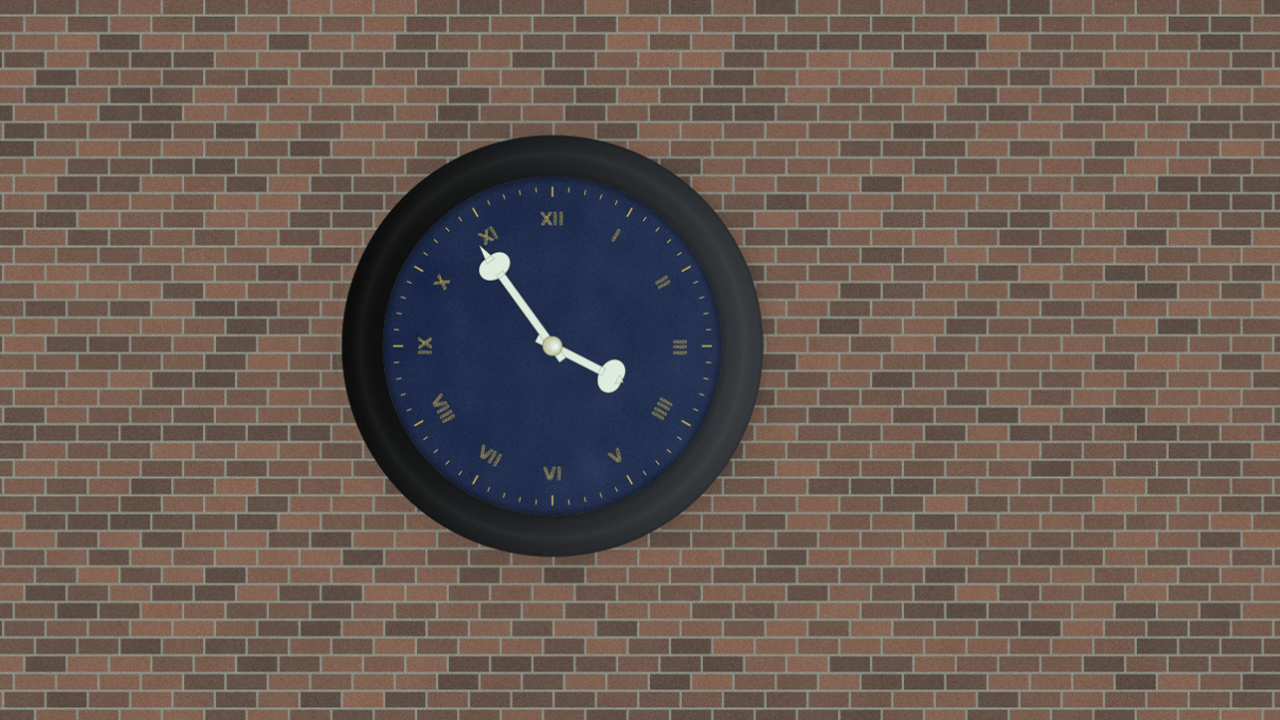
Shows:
3,54
